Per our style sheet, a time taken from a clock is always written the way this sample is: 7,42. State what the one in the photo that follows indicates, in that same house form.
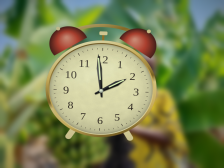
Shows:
1,59
